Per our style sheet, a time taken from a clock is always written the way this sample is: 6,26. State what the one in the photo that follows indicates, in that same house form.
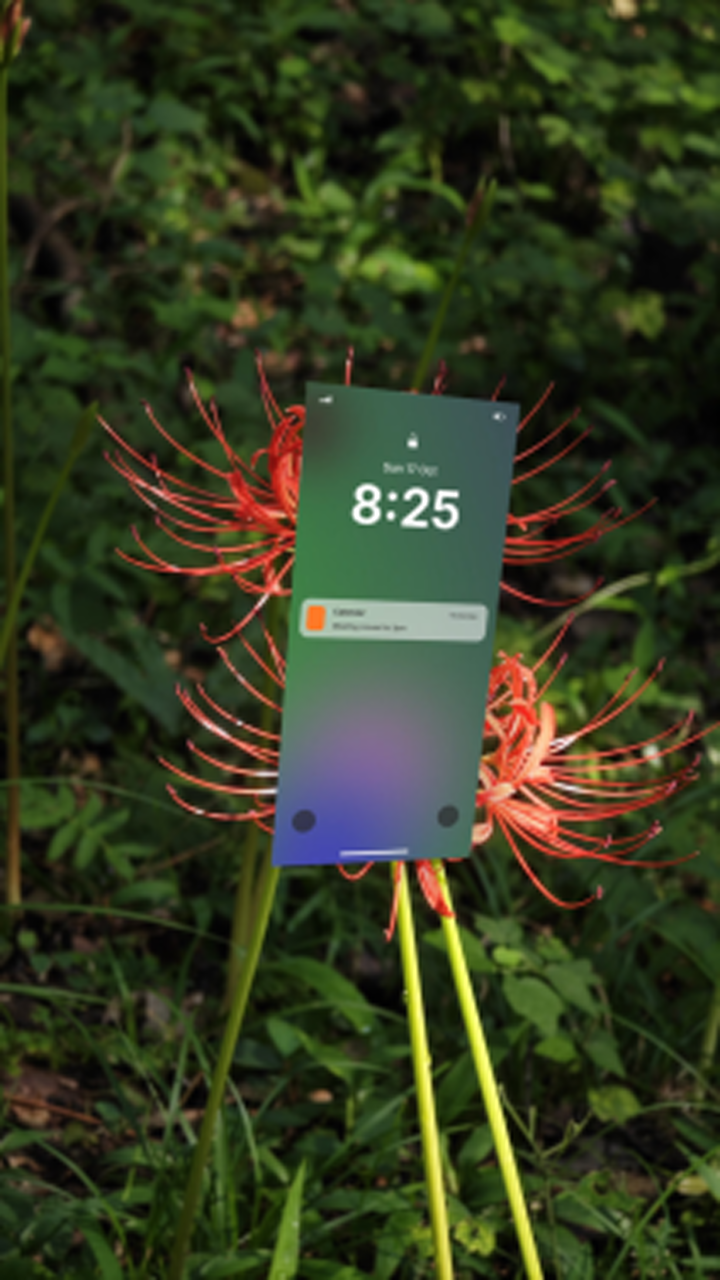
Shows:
8,25
